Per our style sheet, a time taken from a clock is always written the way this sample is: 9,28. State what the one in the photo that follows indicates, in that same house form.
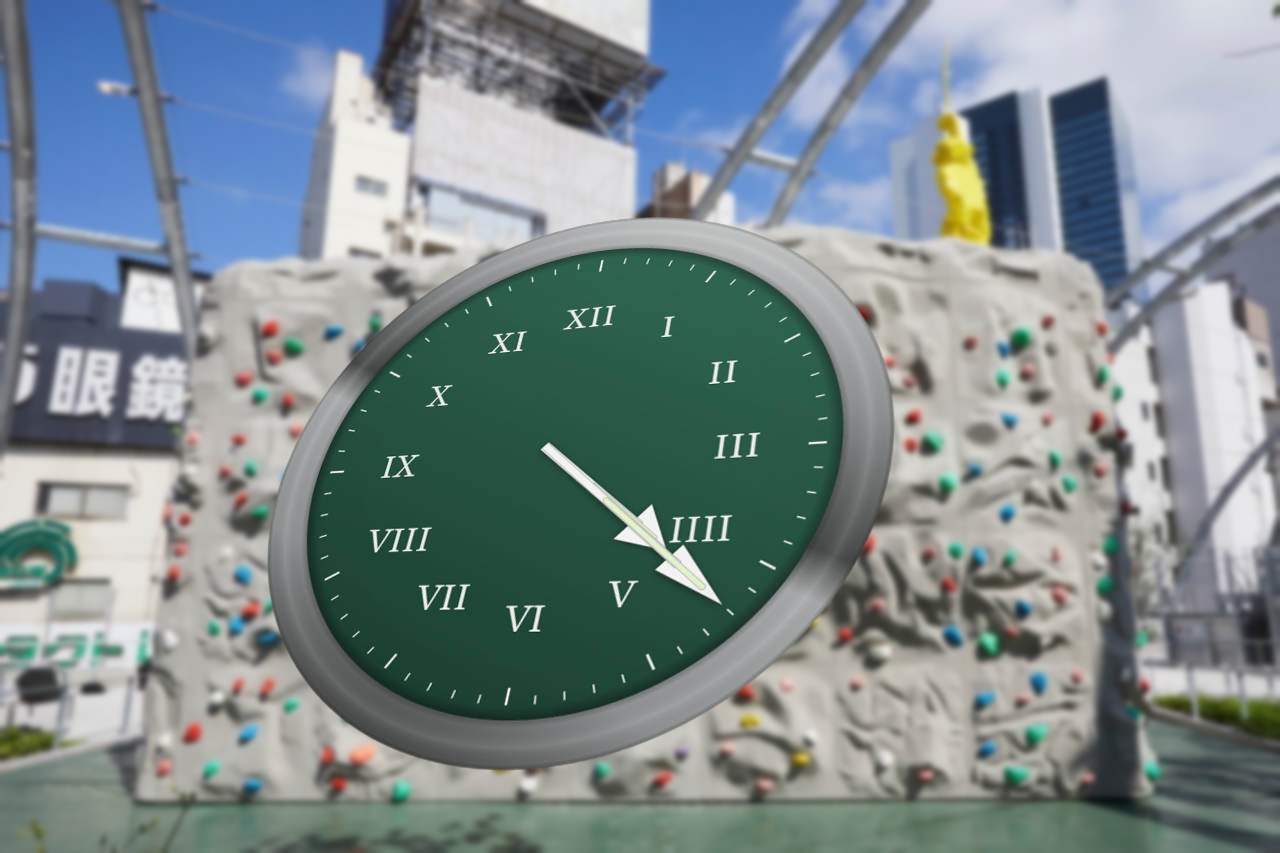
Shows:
4,22
